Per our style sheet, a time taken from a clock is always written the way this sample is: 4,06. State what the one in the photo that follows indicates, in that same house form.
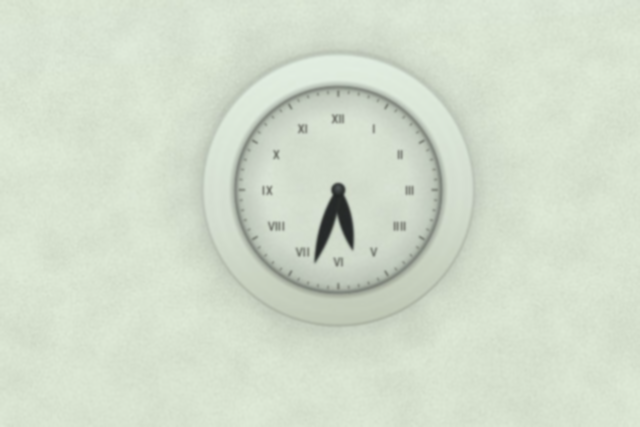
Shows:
5,33
